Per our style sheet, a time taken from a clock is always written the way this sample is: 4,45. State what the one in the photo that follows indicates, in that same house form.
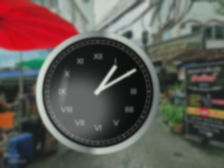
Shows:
1,10
